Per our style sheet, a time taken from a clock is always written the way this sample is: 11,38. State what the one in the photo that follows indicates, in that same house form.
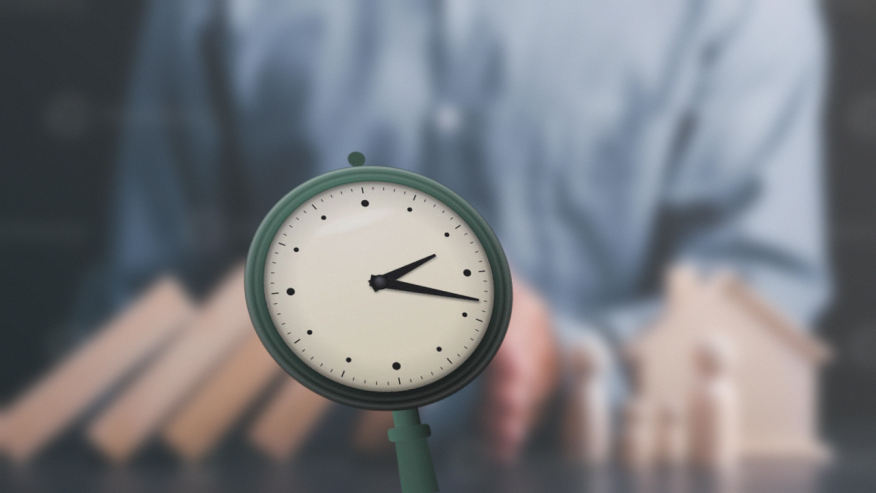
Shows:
2,18
